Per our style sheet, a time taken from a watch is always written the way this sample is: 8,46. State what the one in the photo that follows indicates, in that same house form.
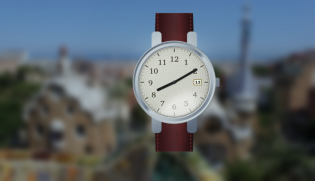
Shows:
8,10
